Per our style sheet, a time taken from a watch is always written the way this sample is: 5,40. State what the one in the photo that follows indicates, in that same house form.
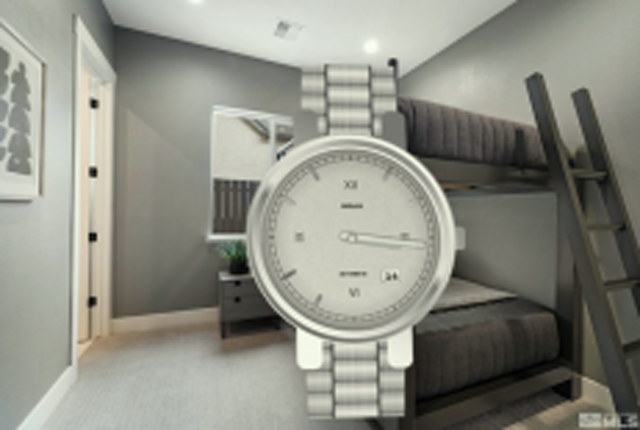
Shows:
3,16
